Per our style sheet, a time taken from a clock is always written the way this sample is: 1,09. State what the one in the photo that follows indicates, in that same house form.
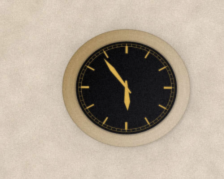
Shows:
5,54
